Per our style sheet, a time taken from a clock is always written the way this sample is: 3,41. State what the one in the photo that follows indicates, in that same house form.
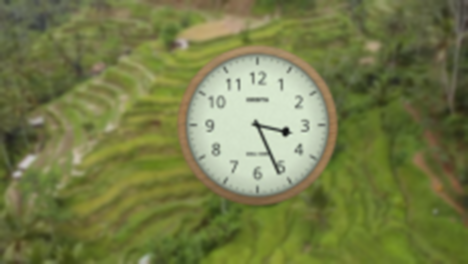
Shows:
3,26
